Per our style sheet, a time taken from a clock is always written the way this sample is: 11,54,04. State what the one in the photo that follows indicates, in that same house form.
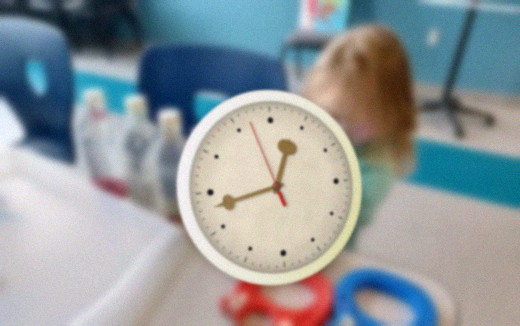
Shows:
12,42,57
